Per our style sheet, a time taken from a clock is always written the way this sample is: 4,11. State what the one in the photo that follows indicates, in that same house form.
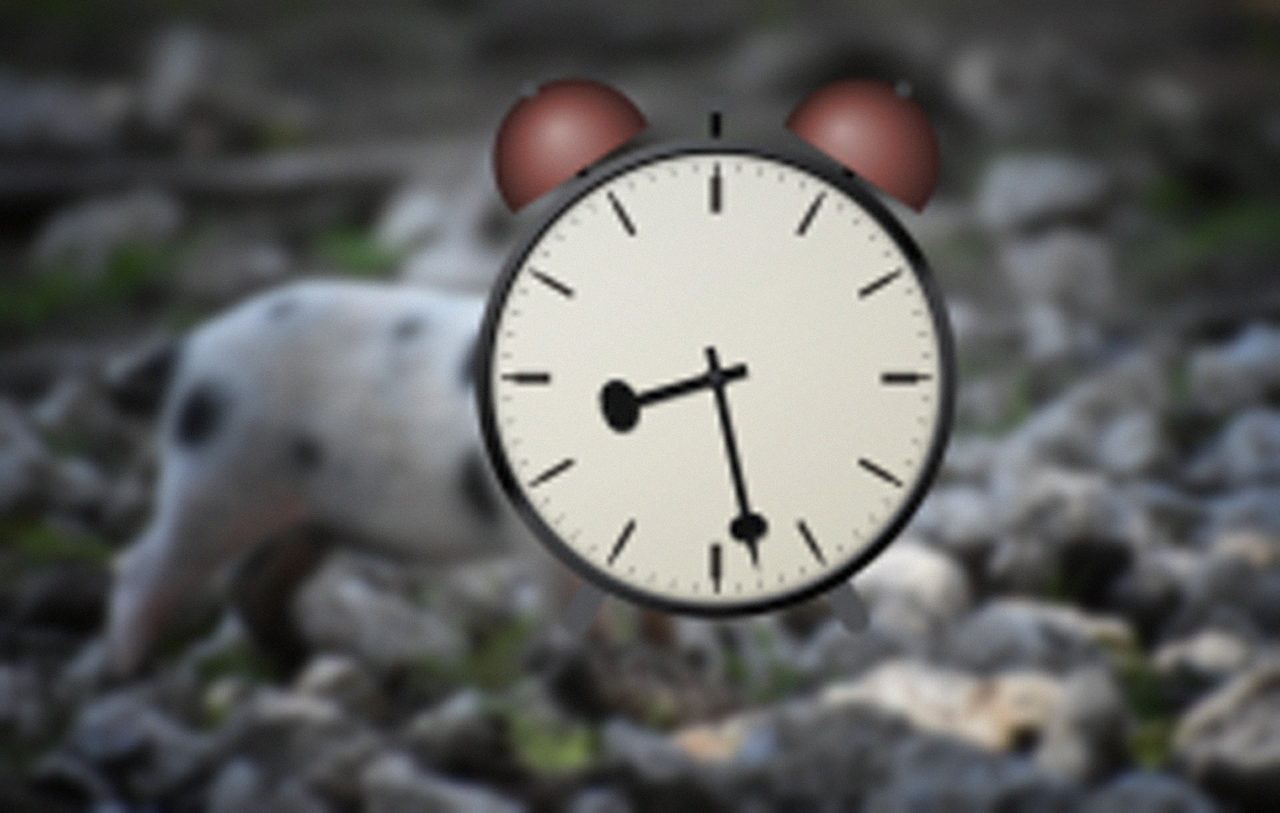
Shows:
8,28
